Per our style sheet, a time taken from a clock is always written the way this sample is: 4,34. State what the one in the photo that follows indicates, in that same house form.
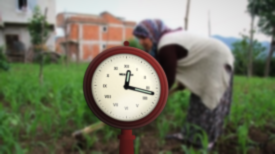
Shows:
12,17
